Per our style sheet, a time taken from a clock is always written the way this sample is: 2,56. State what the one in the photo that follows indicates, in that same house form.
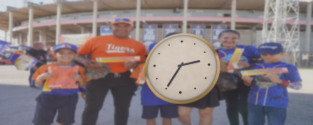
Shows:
2,35
